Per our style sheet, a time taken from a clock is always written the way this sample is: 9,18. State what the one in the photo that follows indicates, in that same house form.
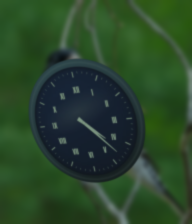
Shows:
4,23
